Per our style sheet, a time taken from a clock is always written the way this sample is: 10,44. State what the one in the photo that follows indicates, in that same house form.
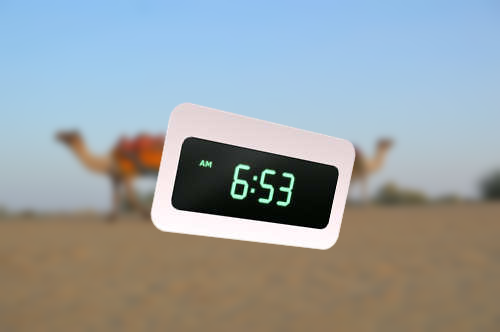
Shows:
6,53
